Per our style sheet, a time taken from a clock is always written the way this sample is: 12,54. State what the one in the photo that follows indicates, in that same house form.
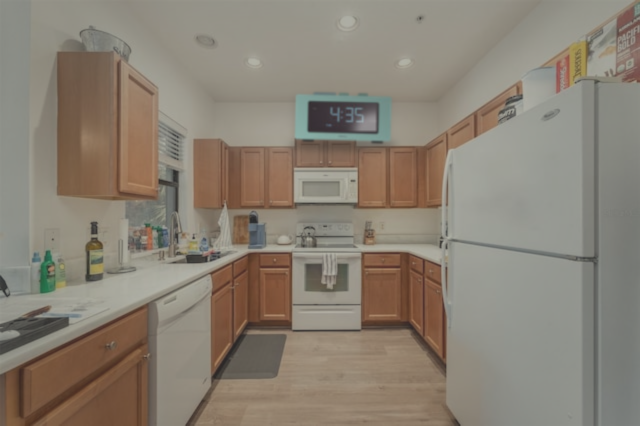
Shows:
4,35
